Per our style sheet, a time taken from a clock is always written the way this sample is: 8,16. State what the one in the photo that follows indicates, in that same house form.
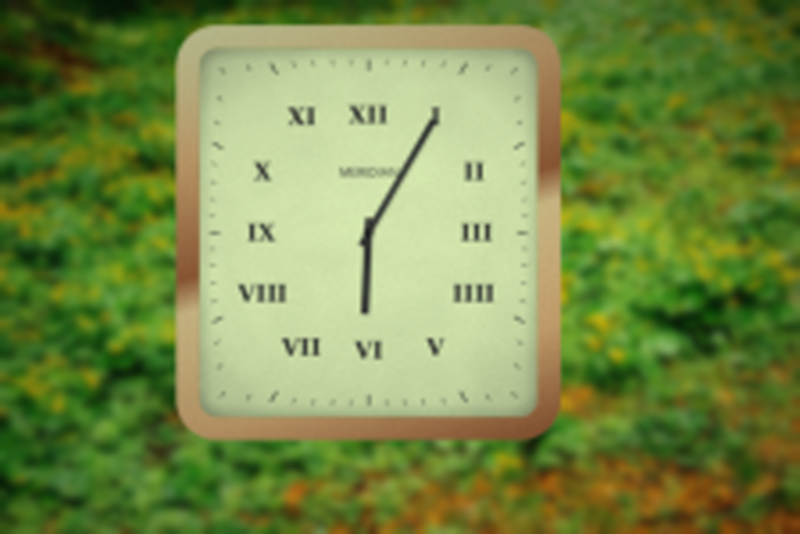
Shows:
6,05
